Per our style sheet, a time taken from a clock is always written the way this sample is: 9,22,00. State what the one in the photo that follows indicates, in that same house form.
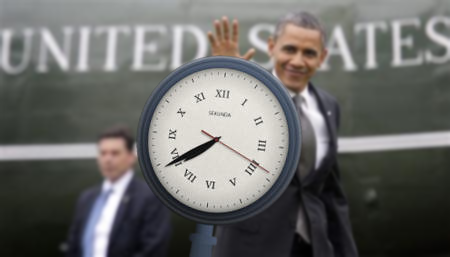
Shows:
7,39,19
